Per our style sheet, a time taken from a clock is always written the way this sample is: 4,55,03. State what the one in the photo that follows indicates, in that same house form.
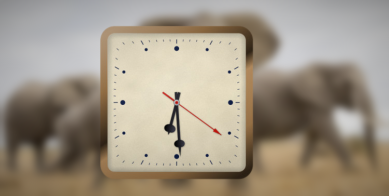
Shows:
6,29,21
